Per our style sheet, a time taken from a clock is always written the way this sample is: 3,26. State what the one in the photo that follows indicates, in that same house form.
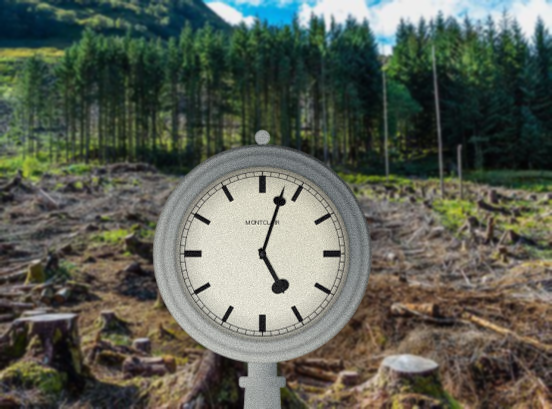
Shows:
5,03
